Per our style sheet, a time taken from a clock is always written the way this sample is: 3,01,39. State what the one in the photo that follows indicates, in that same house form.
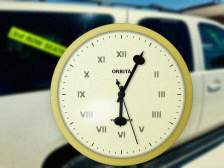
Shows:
6,04,27
